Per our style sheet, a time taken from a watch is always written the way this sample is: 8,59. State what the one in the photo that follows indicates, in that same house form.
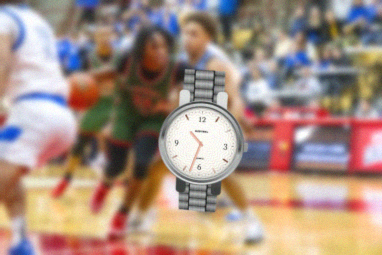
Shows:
10,33
